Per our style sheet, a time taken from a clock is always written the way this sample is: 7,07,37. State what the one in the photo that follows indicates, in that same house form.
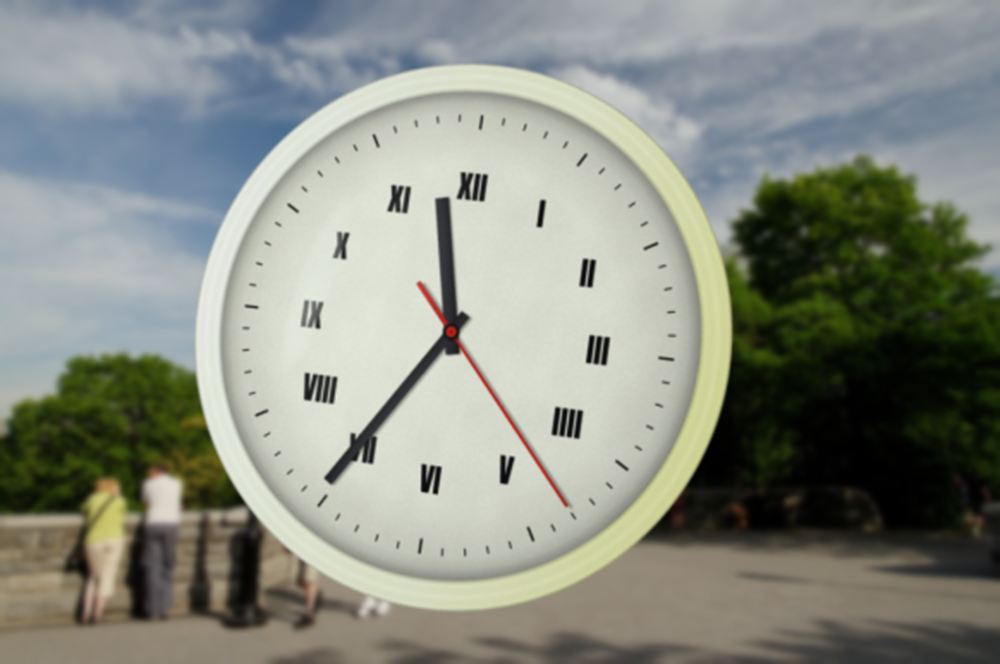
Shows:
11,35,23
